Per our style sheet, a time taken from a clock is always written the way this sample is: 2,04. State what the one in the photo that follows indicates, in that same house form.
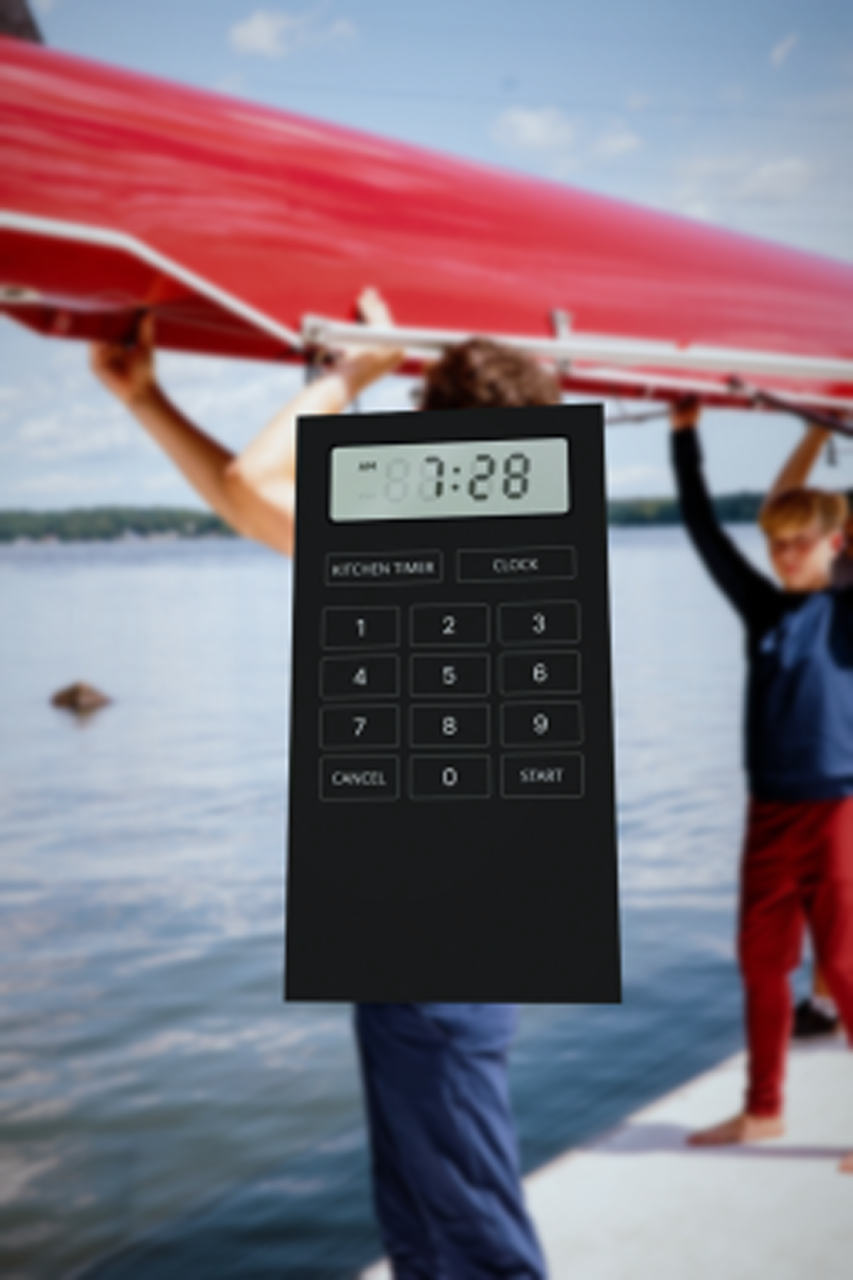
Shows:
7,28
